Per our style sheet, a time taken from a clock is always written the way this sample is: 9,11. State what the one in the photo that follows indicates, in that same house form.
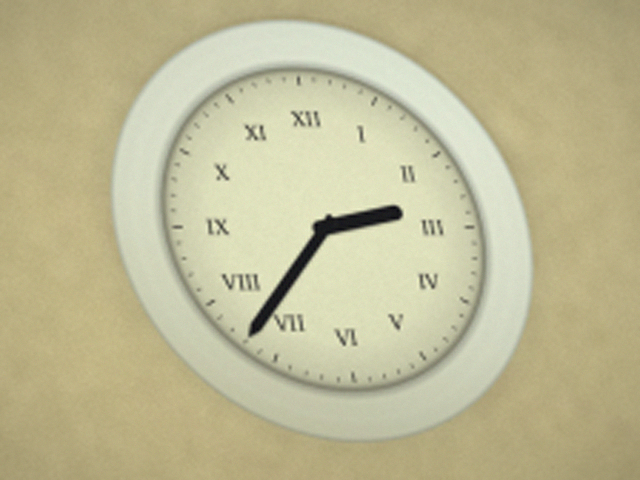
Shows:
2,37
